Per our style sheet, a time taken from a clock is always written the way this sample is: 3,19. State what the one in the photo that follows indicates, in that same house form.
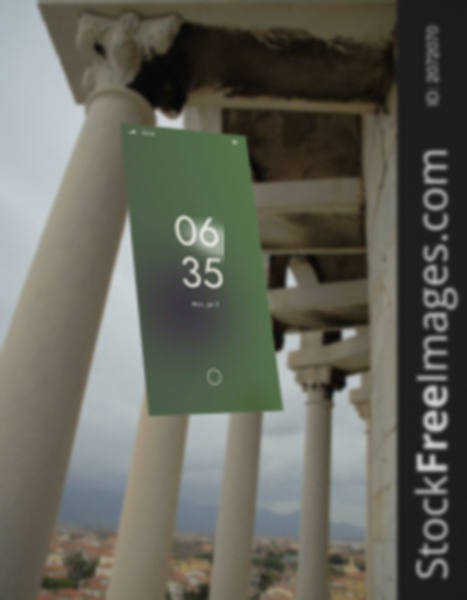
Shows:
6,35
